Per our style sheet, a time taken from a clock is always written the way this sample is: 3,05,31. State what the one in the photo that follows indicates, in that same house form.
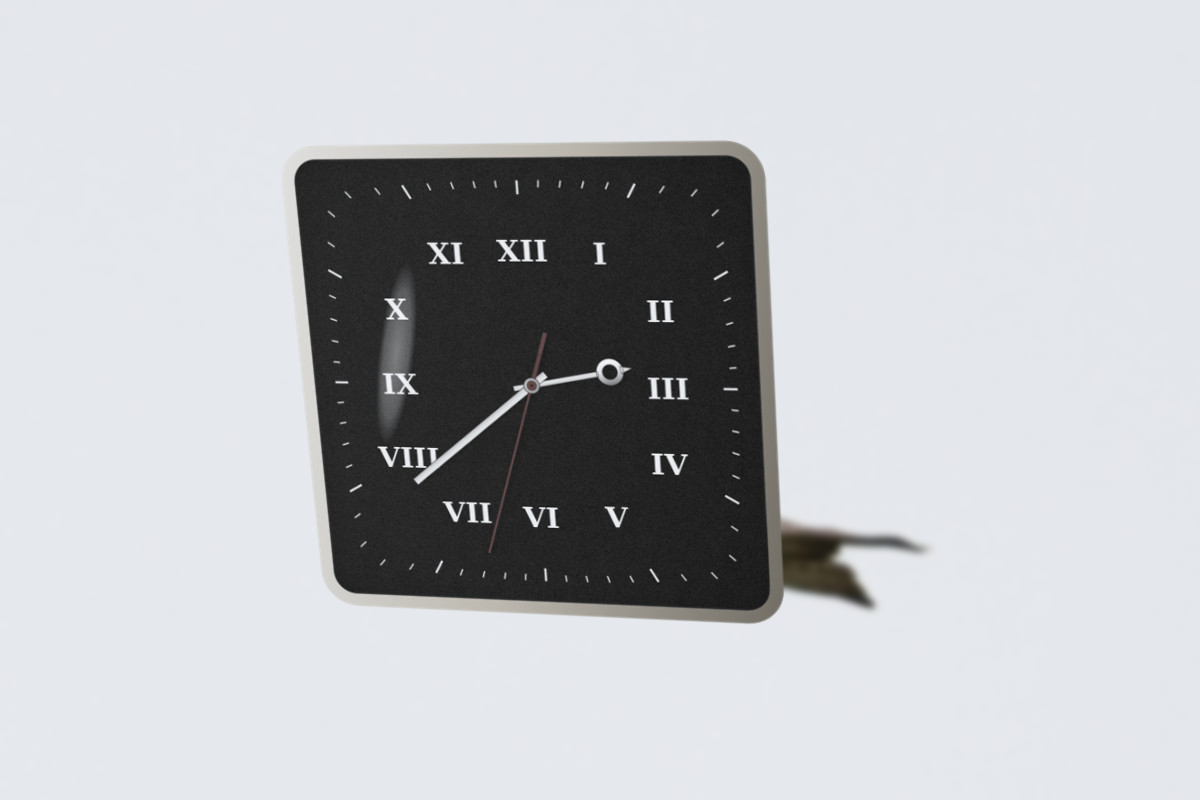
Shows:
2,38,33
